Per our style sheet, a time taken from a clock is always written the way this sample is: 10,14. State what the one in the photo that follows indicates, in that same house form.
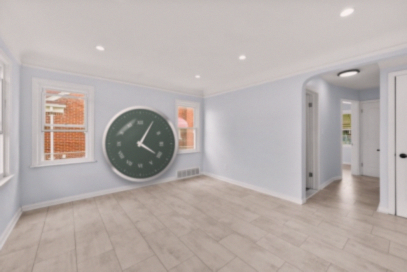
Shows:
4,05
